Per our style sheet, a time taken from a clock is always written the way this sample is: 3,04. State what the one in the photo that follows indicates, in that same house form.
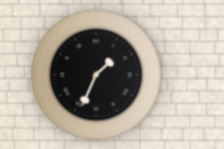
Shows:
1,34
